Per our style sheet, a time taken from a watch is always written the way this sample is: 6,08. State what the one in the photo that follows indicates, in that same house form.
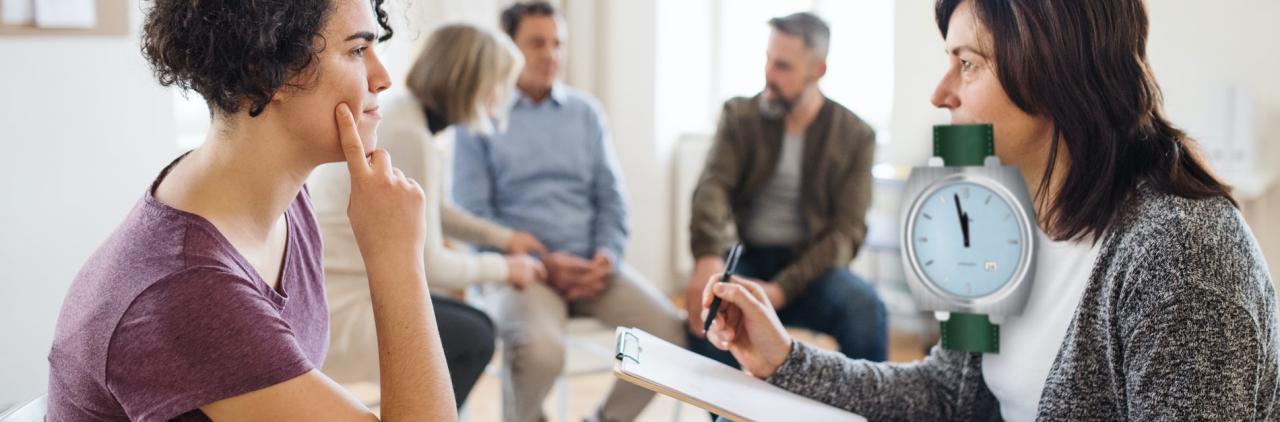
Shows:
11,58
